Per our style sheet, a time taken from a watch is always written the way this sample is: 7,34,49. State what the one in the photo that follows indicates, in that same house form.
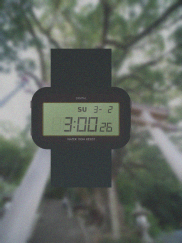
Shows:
3,00,26
